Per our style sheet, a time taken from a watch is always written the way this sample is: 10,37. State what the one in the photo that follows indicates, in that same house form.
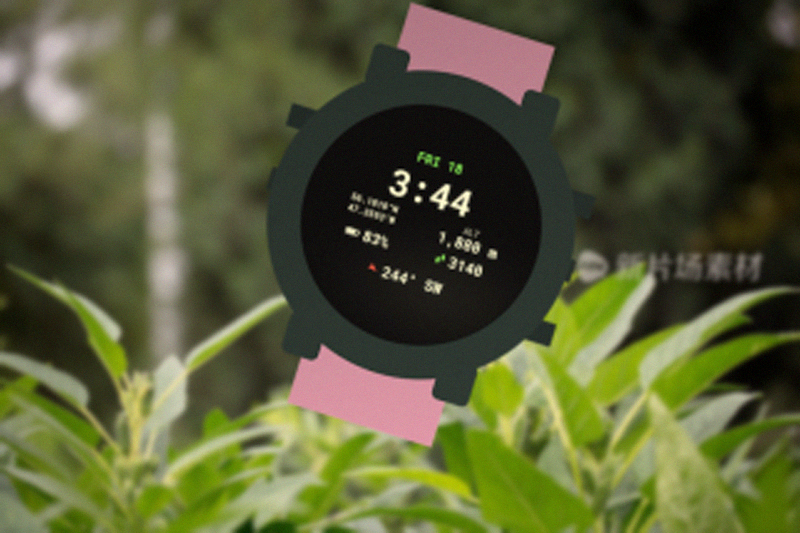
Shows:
3,44
